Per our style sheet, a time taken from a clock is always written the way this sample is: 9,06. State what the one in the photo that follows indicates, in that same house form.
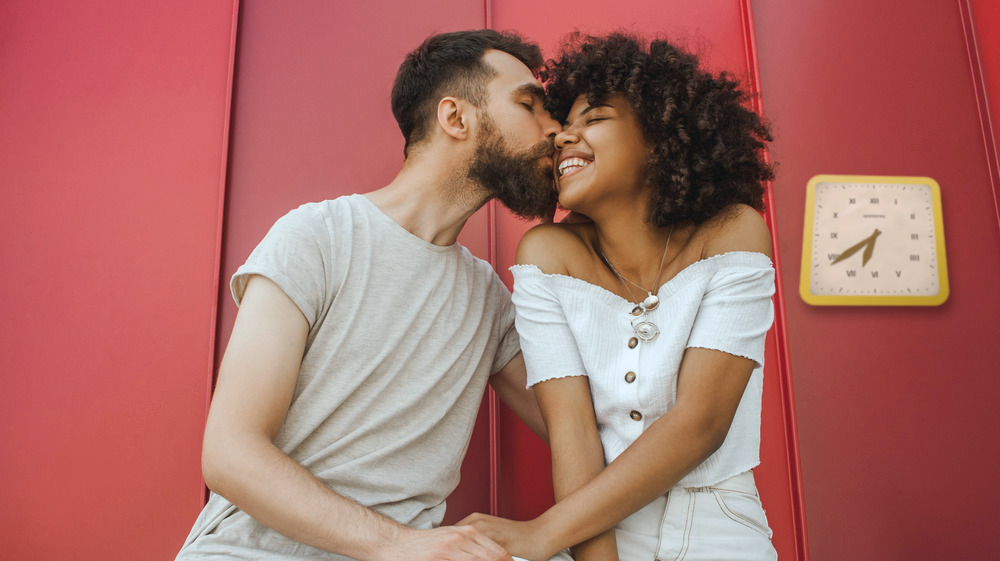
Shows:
6,39
